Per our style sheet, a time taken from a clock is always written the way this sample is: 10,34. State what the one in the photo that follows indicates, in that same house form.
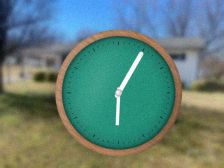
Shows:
6,05
